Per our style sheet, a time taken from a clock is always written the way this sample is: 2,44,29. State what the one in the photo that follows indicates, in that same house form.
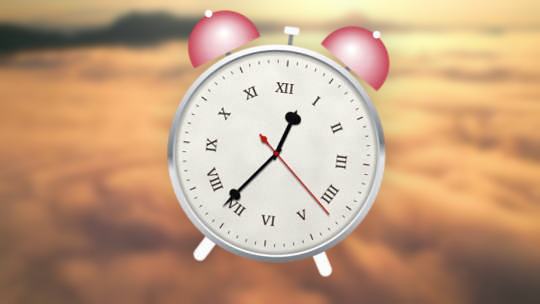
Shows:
12,36,22
